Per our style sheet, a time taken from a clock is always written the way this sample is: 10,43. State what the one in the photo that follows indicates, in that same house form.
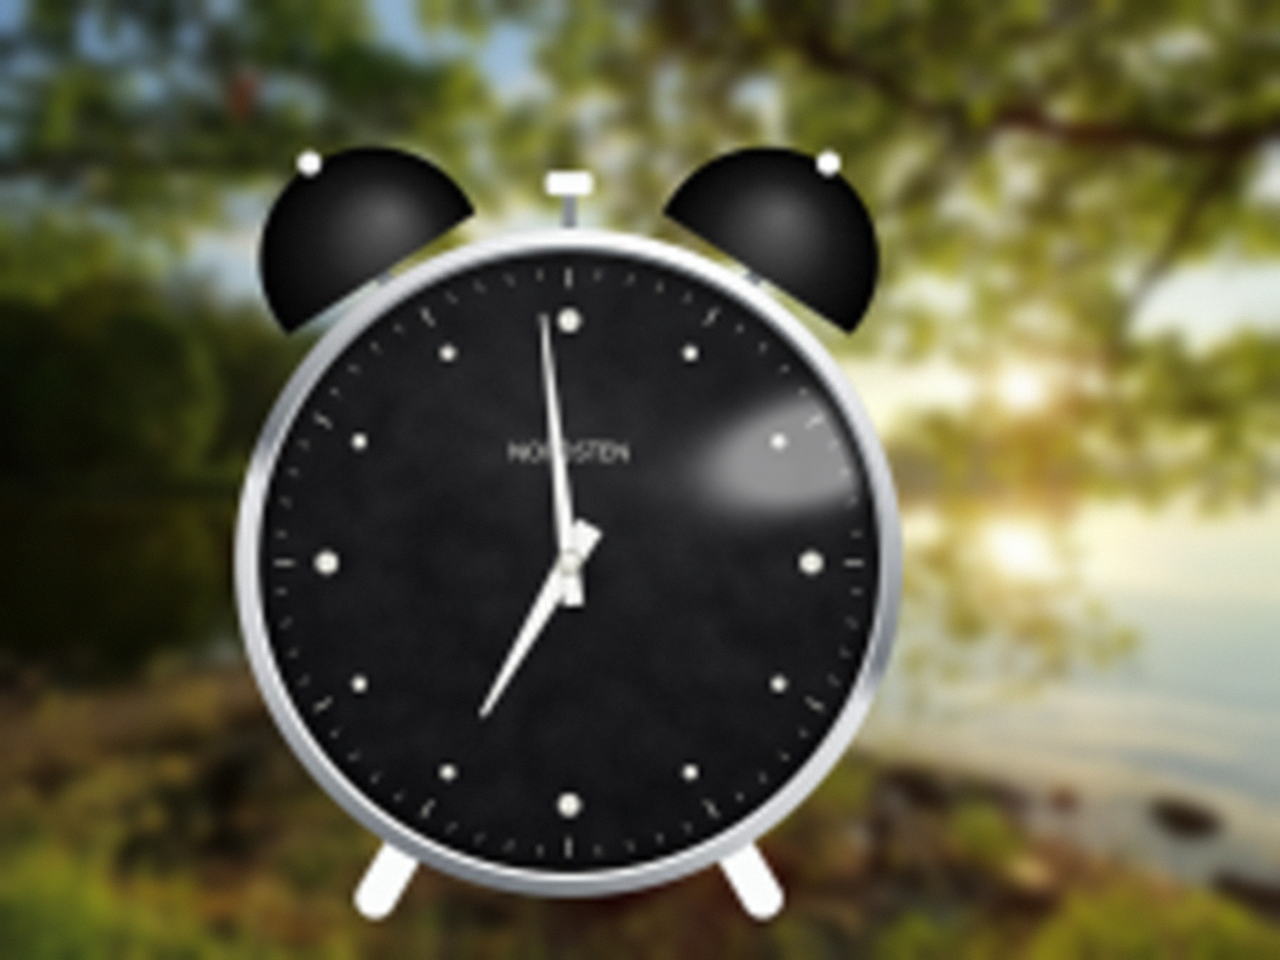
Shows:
6,59
